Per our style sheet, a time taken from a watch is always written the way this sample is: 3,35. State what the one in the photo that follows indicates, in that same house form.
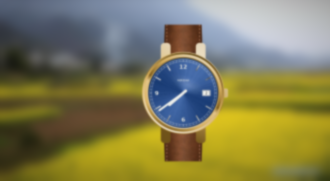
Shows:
7,39
